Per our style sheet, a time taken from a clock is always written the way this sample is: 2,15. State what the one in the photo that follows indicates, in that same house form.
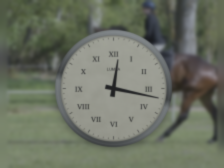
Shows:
12,17
